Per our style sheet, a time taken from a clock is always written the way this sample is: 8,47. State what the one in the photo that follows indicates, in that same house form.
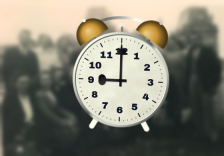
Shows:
9,00
